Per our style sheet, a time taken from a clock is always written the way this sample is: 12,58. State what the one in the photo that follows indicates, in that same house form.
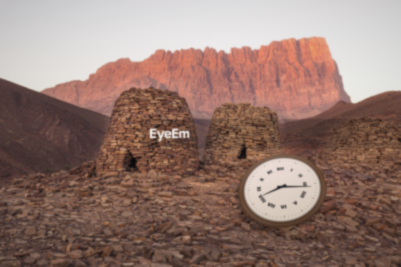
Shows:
8,16
